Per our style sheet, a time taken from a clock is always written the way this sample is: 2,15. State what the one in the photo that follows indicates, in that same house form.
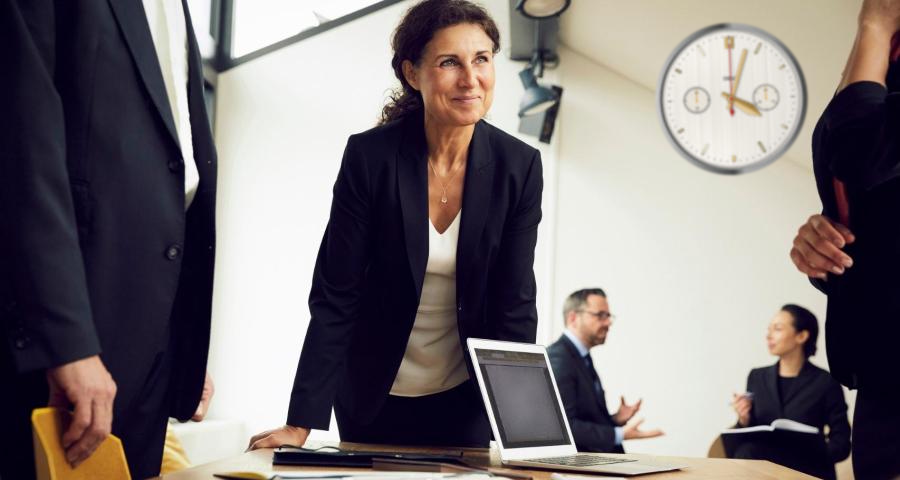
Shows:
4,03
